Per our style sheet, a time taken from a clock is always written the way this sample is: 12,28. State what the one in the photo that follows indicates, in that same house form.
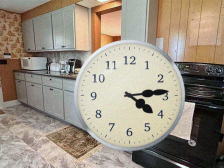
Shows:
4,14
